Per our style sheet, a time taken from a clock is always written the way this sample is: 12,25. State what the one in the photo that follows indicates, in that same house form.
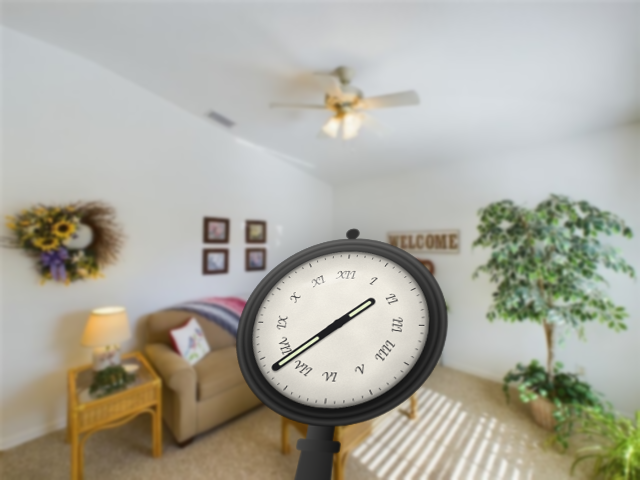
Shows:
1,38
